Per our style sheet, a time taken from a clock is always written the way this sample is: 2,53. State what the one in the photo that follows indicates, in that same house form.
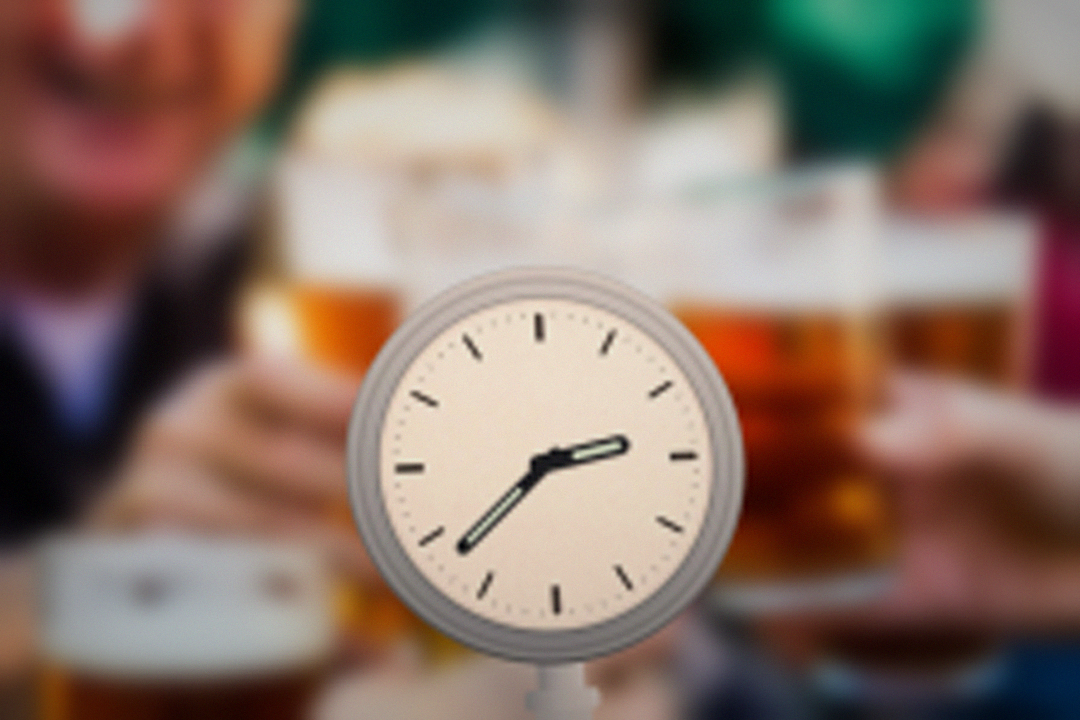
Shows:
2,38
